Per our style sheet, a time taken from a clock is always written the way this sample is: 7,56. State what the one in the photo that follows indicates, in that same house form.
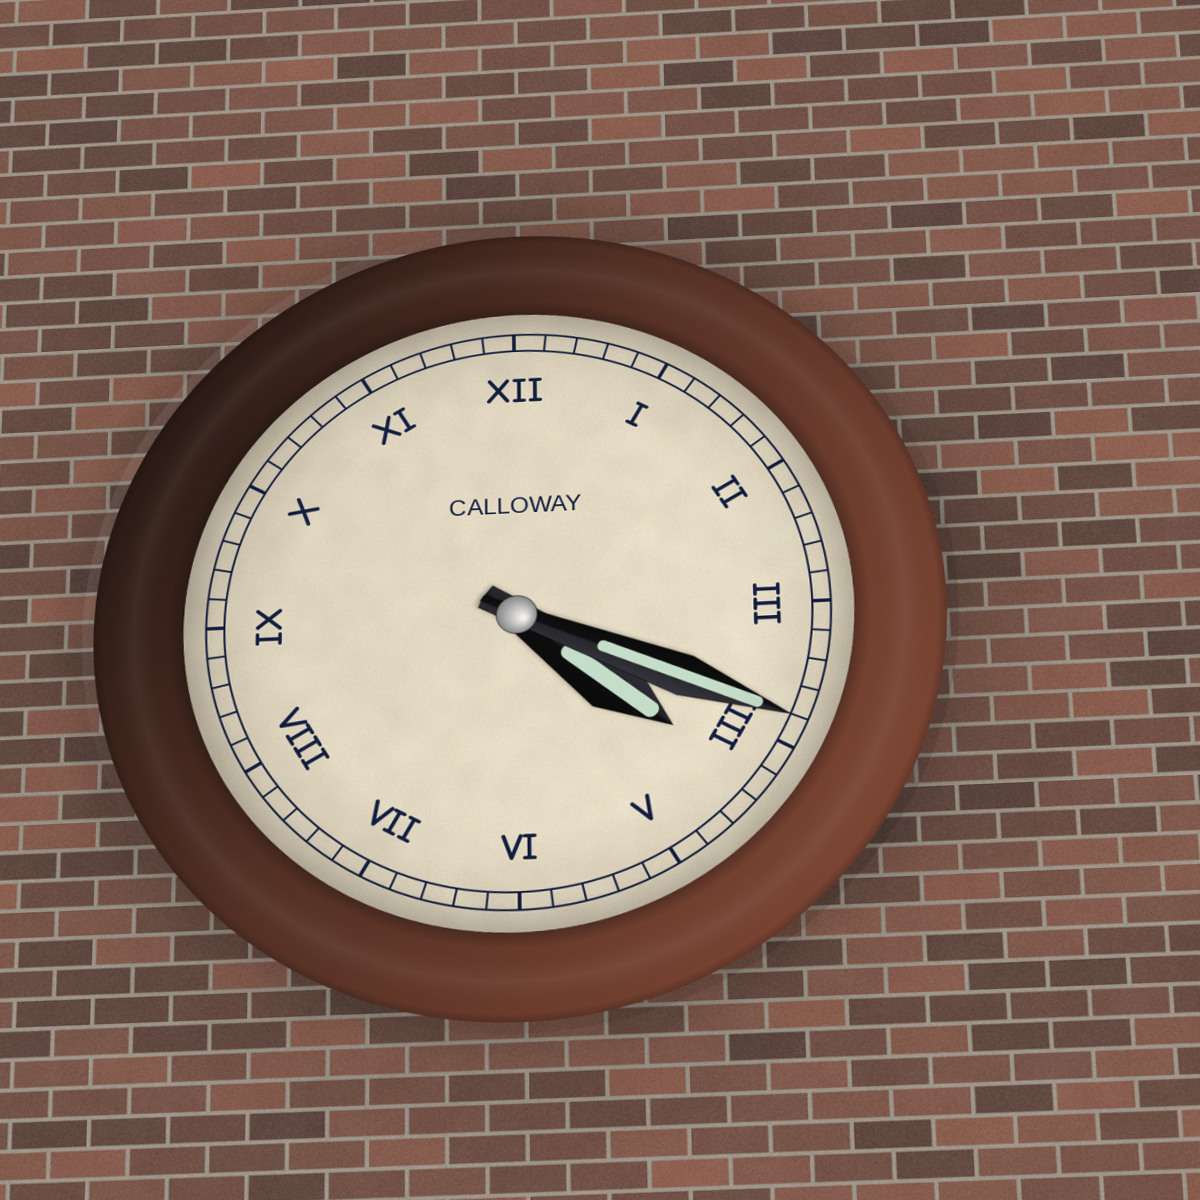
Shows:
4,19
